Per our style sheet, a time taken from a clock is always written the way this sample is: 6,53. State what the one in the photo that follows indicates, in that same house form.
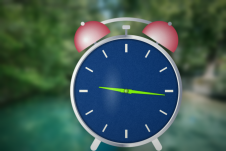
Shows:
9,16
